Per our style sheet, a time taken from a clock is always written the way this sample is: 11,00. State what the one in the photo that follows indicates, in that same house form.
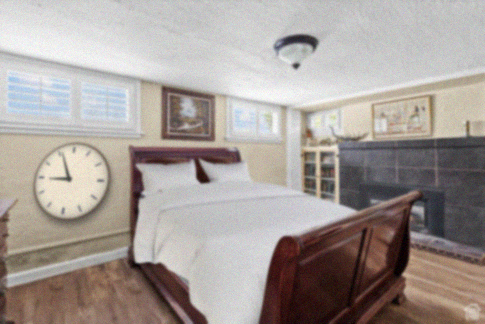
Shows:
8,56
